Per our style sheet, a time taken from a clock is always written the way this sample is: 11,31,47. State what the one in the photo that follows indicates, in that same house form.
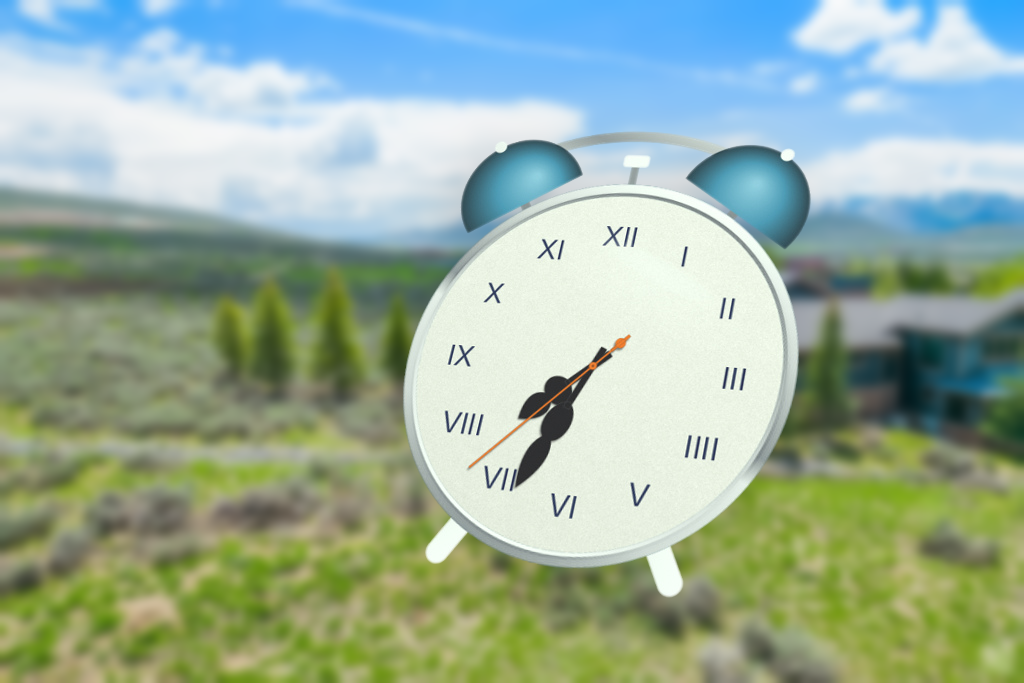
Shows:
7,33,37
